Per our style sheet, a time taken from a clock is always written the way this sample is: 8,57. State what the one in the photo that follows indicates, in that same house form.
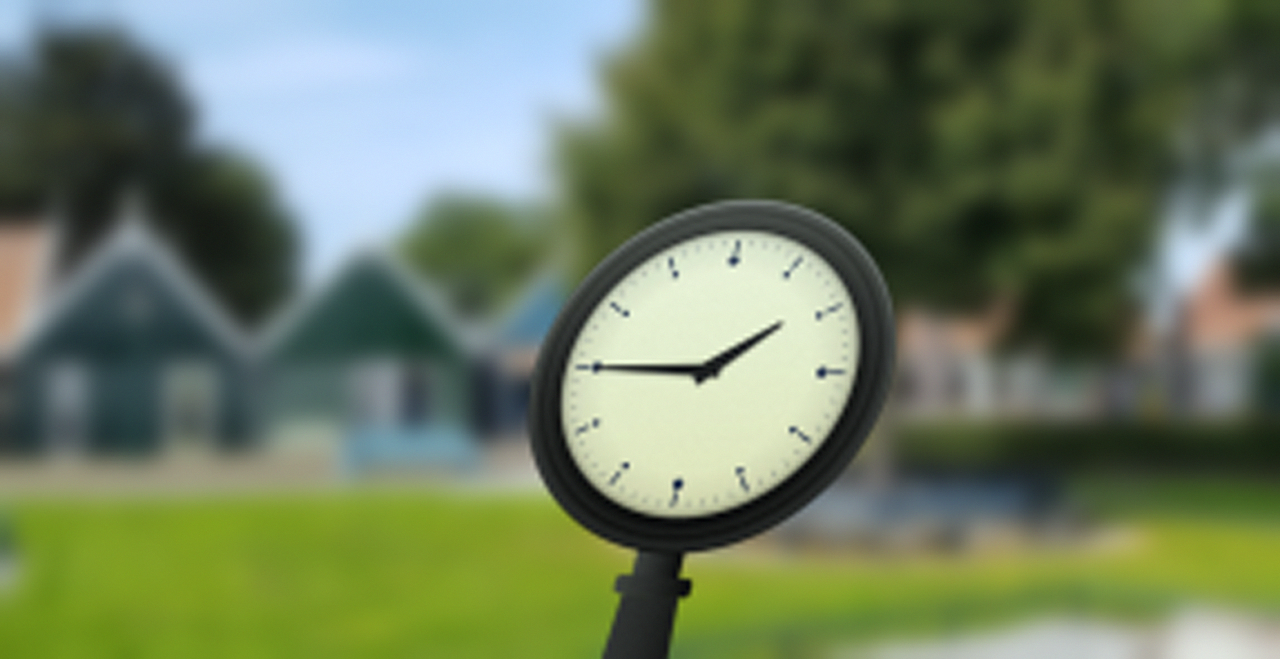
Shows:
1,45
